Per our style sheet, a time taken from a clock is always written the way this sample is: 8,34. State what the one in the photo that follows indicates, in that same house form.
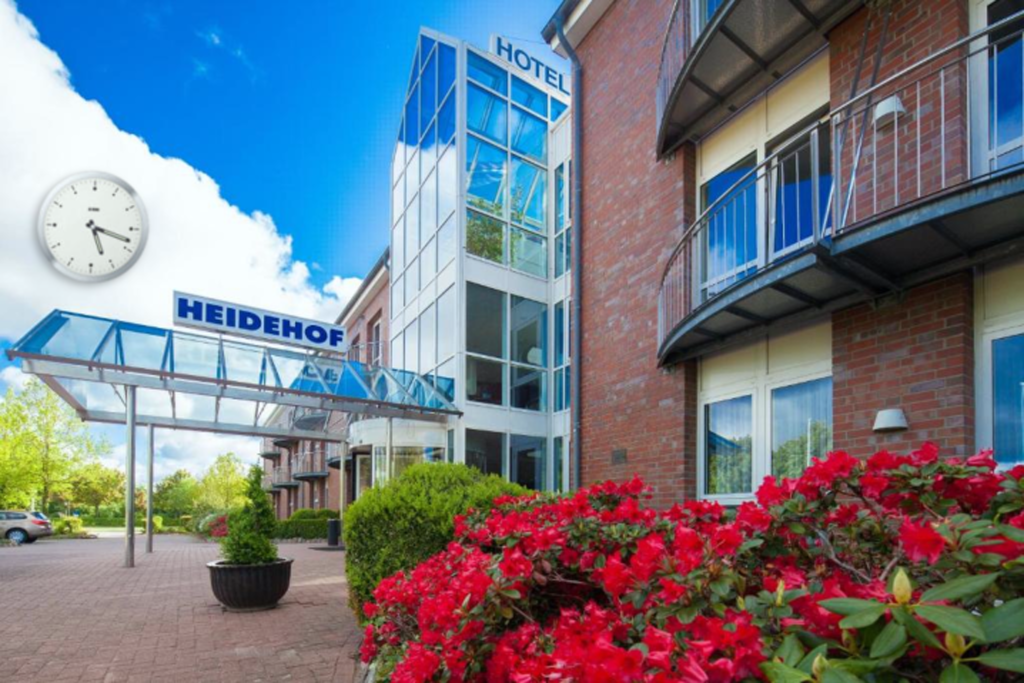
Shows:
5,18
